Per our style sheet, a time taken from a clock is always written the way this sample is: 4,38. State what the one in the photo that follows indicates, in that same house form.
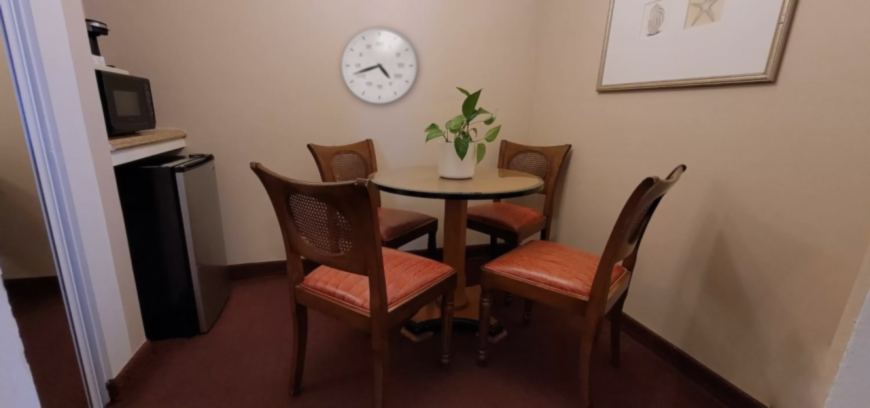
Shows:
4,42
